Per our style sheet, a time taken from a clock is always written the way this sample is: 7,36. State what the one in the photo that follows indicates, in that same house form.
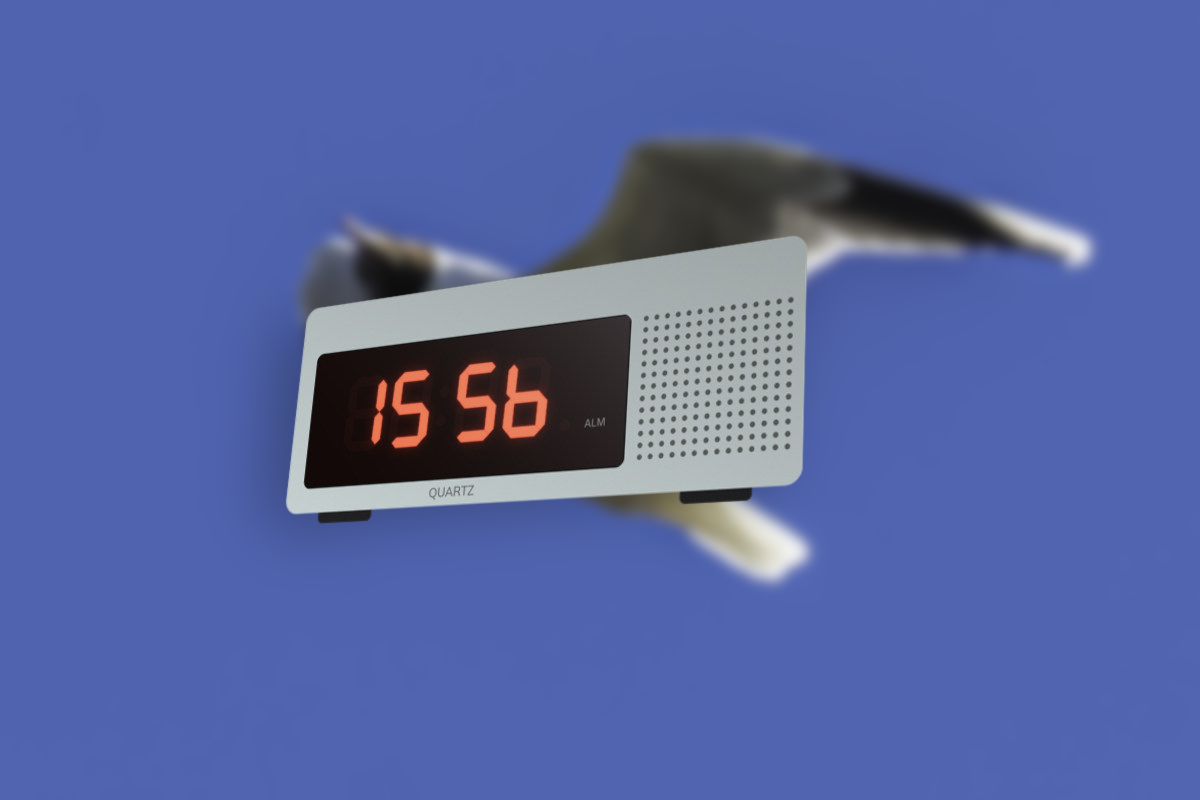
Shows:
15,56
